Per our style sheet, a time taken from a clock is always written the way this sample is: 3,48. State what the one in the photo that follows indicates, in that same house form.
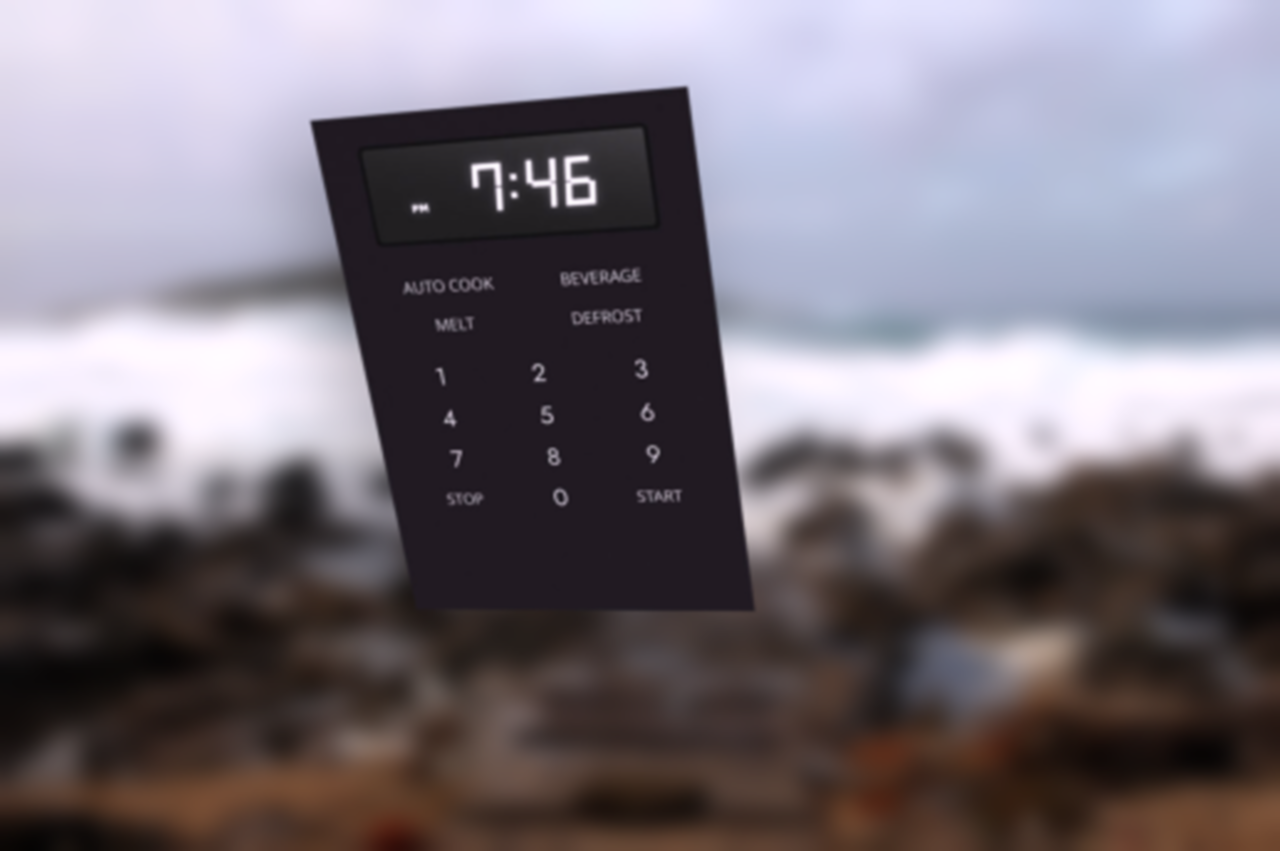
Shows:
7,46
